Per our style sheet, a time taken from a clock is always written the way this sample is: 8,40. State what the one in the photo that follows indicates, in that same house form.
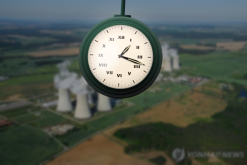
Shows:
1,18
